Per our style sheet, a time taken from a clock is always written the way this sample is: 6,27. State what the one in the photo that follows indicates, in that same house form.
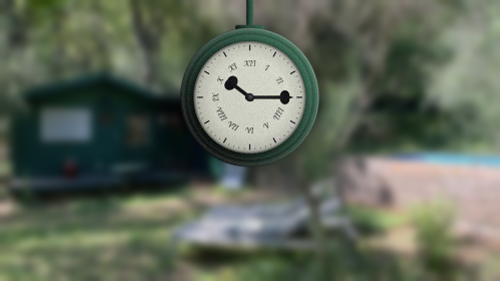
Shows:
10,15
